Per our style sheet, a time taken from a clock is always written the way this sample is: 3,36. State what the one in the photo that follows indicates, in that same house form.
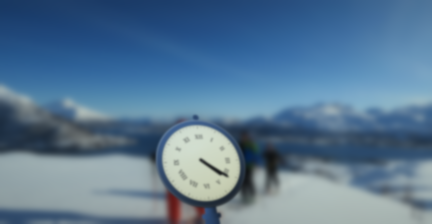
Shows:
4,21
